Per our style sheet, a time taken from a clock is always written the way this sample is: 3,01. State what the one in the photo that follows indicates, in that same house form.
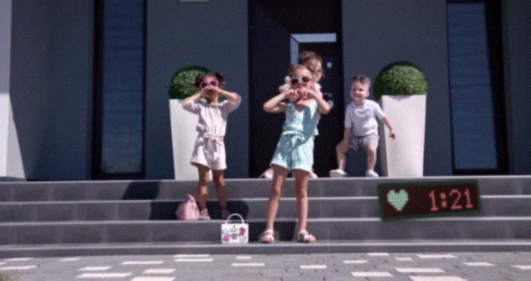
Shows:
1,21
